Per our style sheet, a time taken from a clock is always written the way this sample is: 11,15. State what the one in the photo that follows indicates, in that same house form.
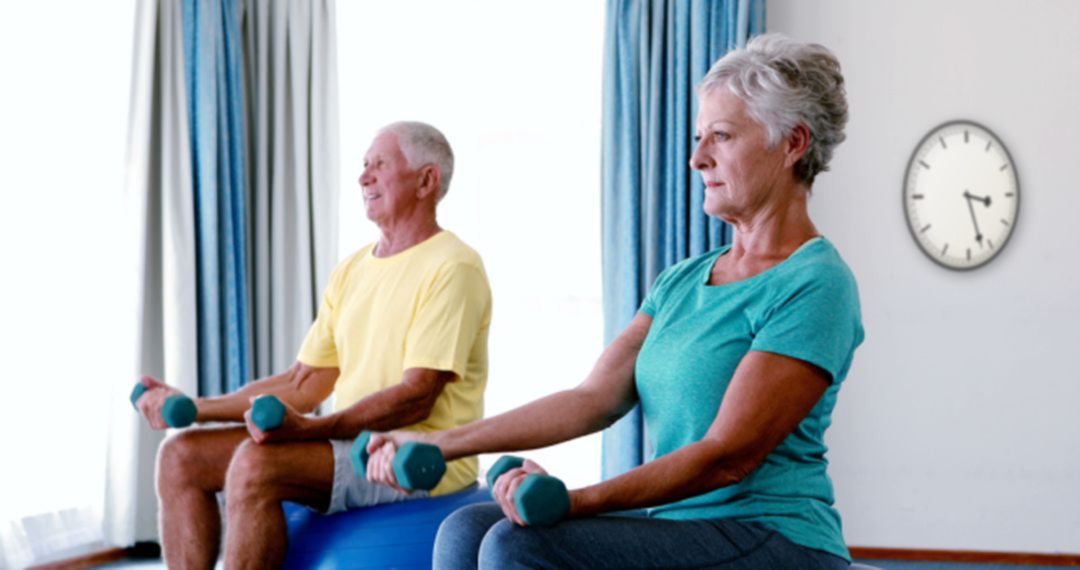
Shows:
3,27
